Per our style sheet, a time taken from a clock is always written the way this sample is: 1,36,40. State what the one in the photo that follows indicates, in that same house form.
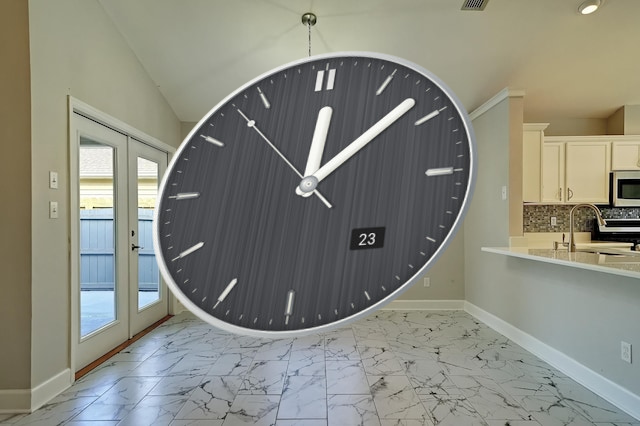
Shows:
12,07,53
